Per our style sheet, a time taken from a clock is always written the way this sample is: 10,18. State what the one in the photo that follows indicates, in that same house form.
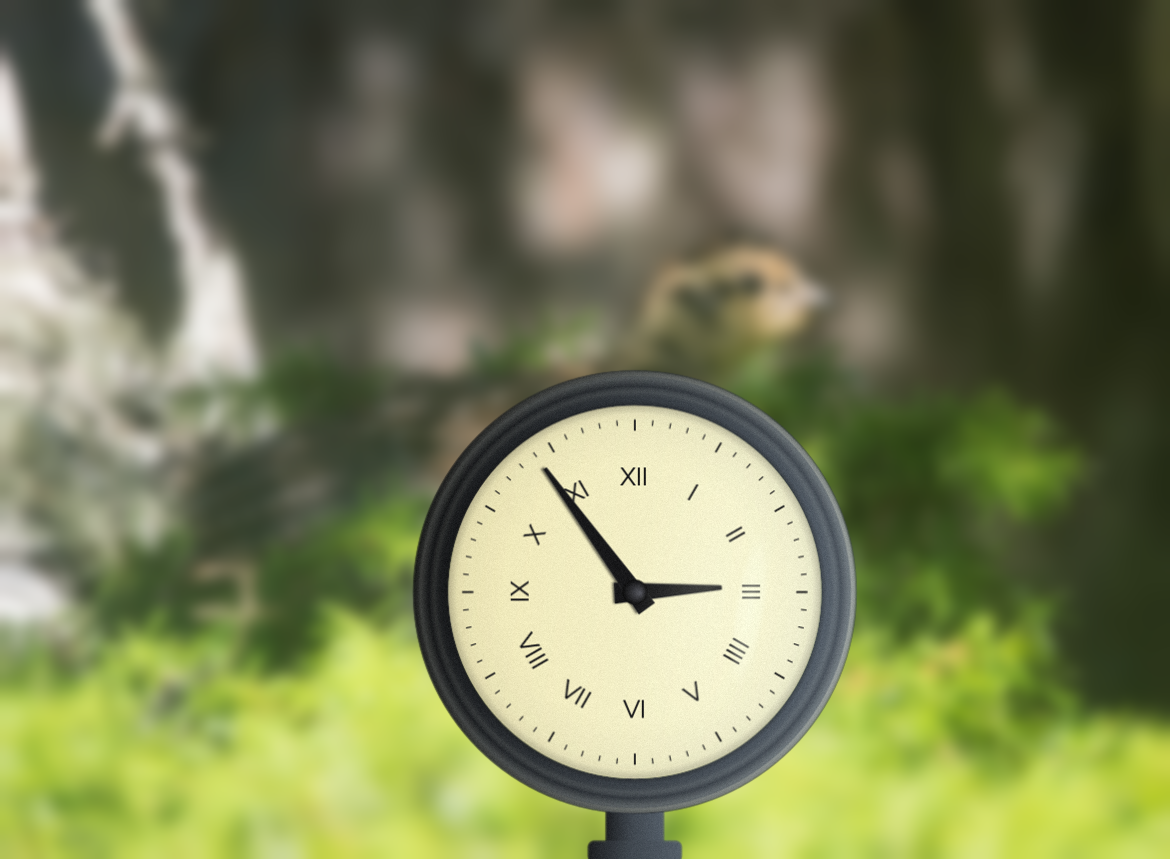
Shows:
2,54
